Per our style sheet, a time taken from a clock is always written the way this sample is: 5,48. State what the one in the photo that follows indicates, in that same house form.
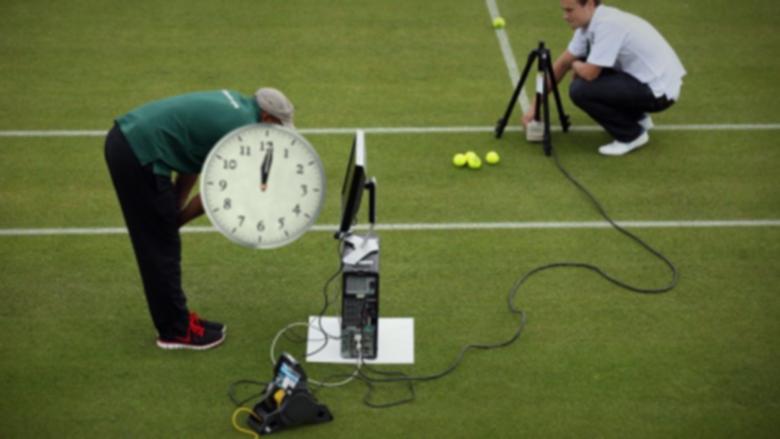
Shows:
12,01
